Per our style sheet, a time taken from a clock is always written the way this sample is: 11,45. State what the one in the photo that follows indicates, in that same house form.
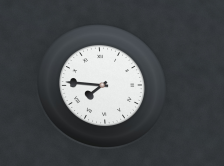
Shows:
7,46
